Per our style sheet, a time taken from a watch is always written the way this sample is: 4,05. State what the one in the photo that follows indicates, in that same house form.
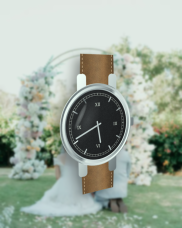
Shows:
5,41
